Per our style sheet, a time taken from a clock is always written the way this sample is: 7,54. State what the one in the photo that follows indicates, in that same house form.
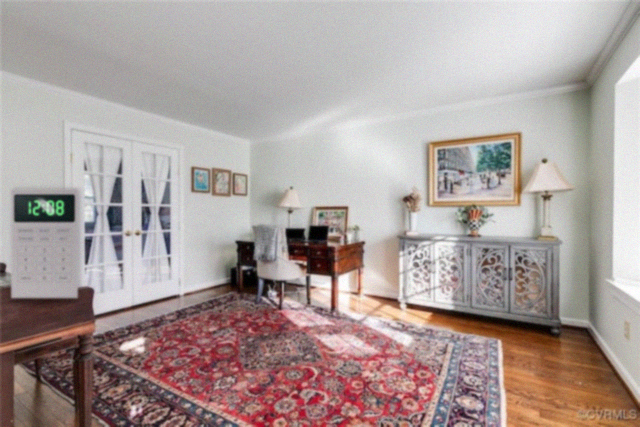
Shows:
12,08
